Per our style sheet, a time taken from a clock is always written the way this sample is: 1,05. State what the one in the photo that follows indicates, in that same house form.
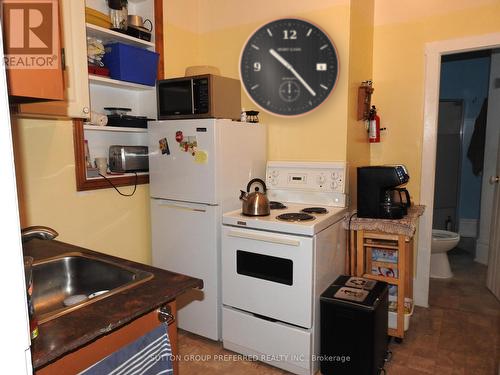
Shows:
10,23
